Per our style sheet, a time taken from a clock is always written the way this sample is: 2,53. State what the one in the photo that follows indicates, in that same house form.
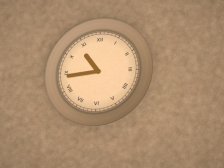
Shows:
10,44
